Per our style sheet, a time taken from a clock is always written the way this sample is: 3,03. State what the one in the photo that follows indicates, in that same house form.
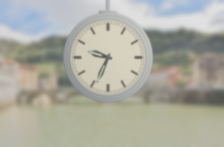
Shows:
9,34
